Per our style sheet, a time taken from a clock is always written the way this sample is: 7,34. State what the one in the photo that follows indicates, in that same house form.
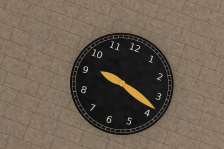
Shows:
9,18
